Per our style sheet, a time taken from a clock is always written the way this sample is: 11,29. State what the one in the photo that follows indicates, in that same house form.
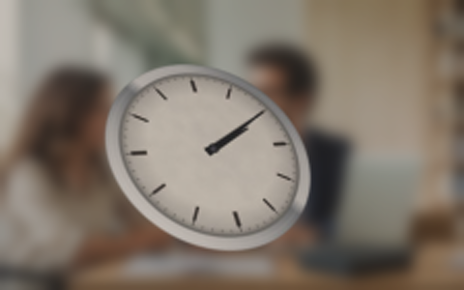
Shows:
2,10
